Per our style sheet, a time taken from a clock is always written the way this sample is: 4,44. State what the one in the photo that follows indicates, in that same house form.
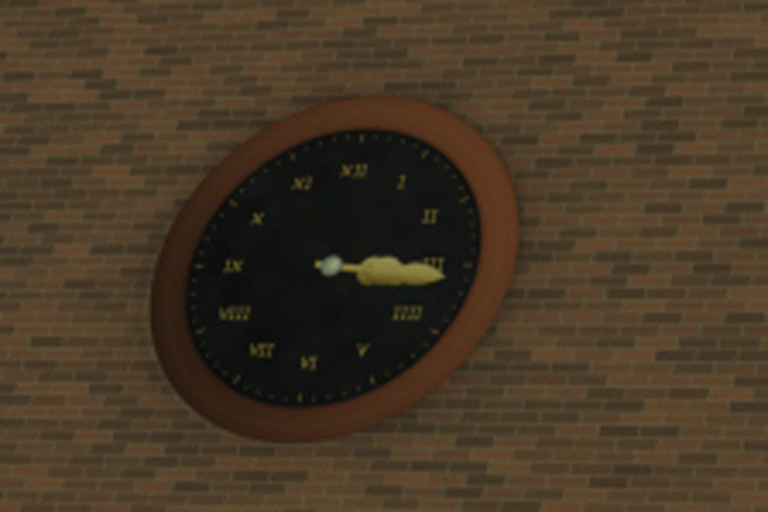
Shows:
3,16
